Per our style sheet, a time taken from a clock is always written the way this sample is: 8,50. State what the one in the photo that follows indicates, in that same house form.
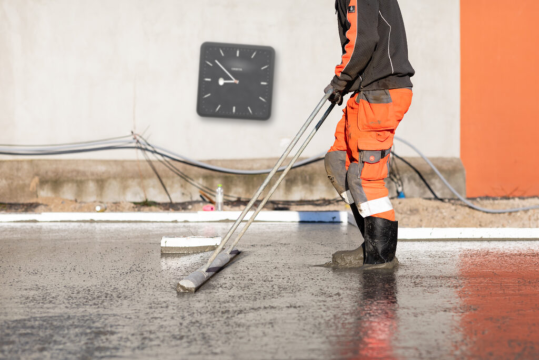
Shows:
8,52
